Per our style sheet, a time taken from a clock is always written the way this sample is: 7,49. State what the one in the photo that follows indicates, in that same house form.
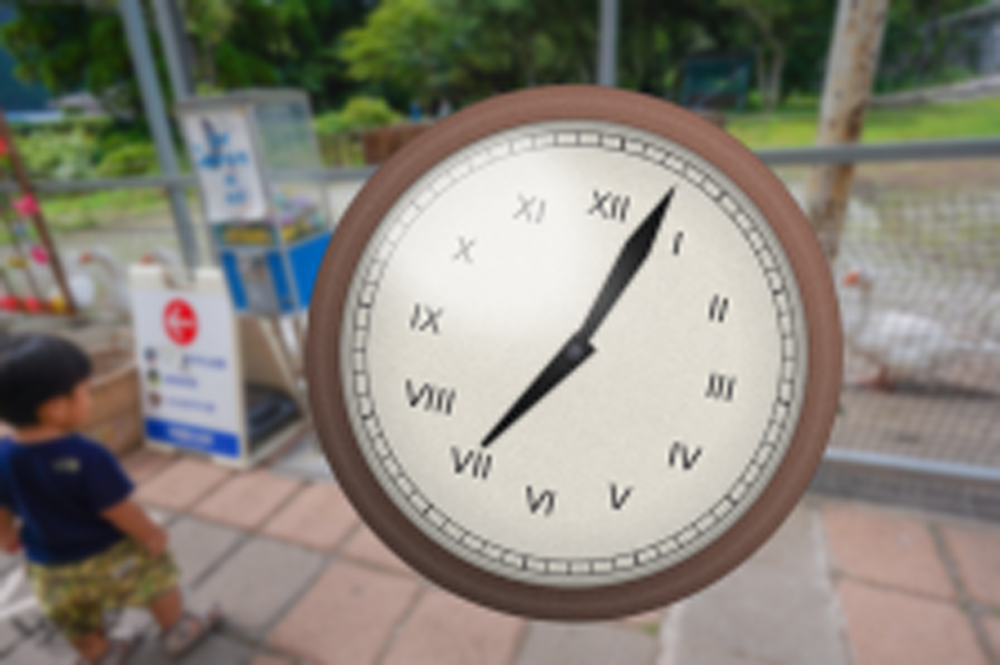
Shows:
7,03
